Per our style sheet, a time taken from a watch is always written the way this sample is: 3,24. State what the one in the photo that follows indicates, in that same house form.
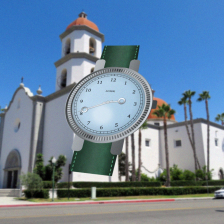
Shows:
2,41
